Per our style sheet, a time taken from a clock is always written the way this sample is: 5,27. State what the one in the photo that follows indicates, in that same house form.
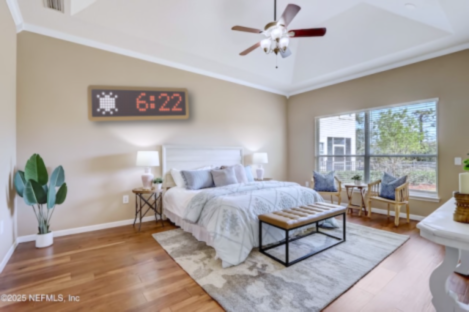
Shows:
6,22
